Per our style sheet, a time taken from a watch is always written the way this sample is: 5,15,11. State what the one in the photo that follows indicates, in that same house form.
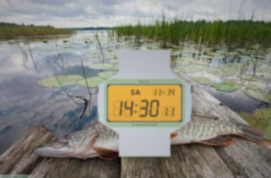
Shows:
14,30,11
